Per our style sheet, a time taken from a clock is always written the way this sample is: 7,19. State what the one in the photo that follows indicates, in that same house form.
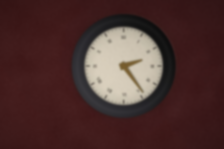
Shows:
2,24
